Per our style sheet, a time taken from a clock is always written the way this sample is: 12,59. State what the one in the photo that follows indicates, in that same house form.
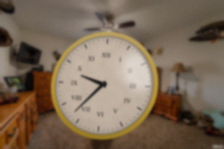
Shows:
9,37
